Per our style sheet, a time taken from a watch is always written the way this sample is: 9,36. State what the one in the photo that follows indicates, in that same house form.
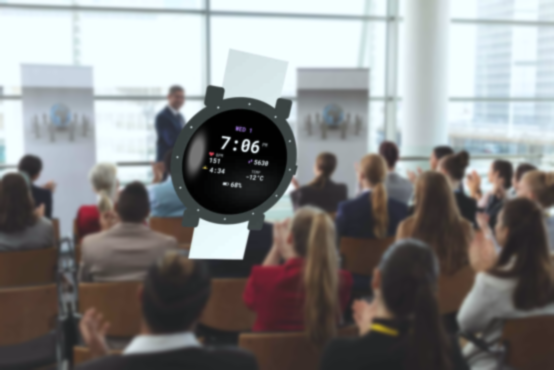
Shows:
7,06
